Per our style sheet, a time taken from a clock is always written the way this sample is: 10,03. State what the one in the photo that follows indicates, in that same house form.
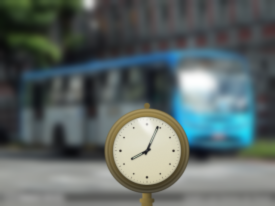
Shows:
8,04
